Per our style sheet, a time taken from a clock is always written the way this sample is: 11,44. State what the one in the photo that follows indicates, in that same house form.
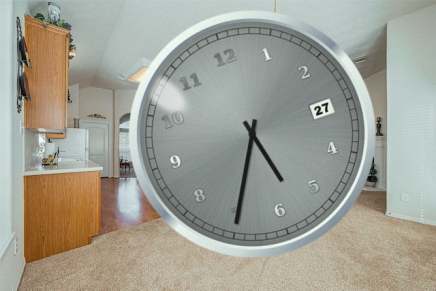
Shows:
5,35
